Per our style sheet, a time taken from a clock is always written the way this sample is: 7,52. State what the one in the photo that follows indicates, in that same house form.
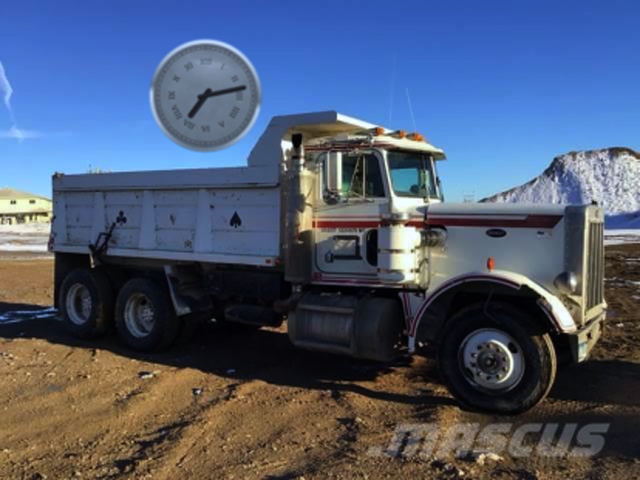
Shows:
7,13
